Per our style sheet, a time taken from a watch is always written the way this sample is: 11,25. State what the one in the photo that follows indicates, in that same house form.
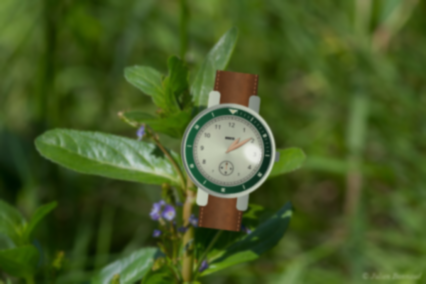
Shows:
1,09
